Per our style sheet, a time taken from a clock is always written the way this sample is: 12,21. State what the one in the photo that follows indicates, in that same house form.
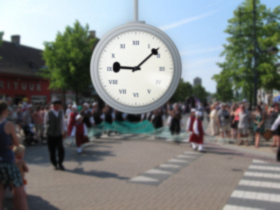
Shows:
9,08
